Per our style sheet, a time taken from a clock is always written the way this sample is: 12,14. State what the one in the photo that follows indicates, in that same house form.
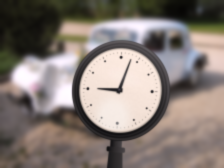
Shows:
9,03
